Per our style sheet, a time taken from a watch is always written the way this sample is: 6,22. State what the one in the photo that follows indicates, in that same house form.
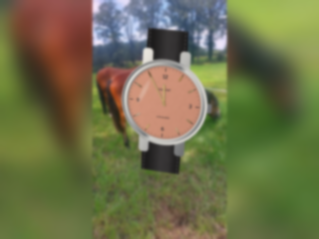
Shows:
11,55
